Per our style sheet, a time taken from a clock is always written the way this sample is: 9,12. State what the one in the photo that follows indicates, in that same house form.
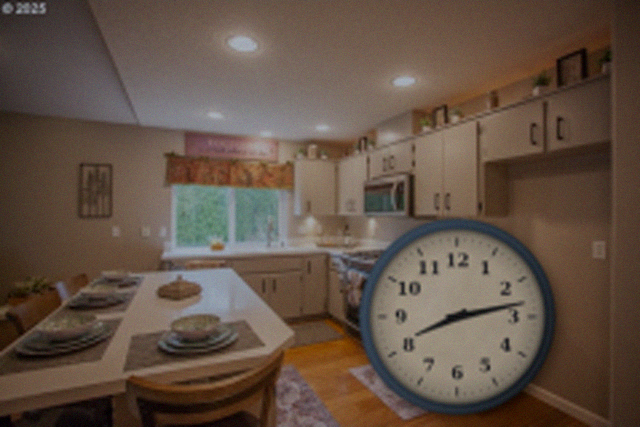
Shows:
8,13
